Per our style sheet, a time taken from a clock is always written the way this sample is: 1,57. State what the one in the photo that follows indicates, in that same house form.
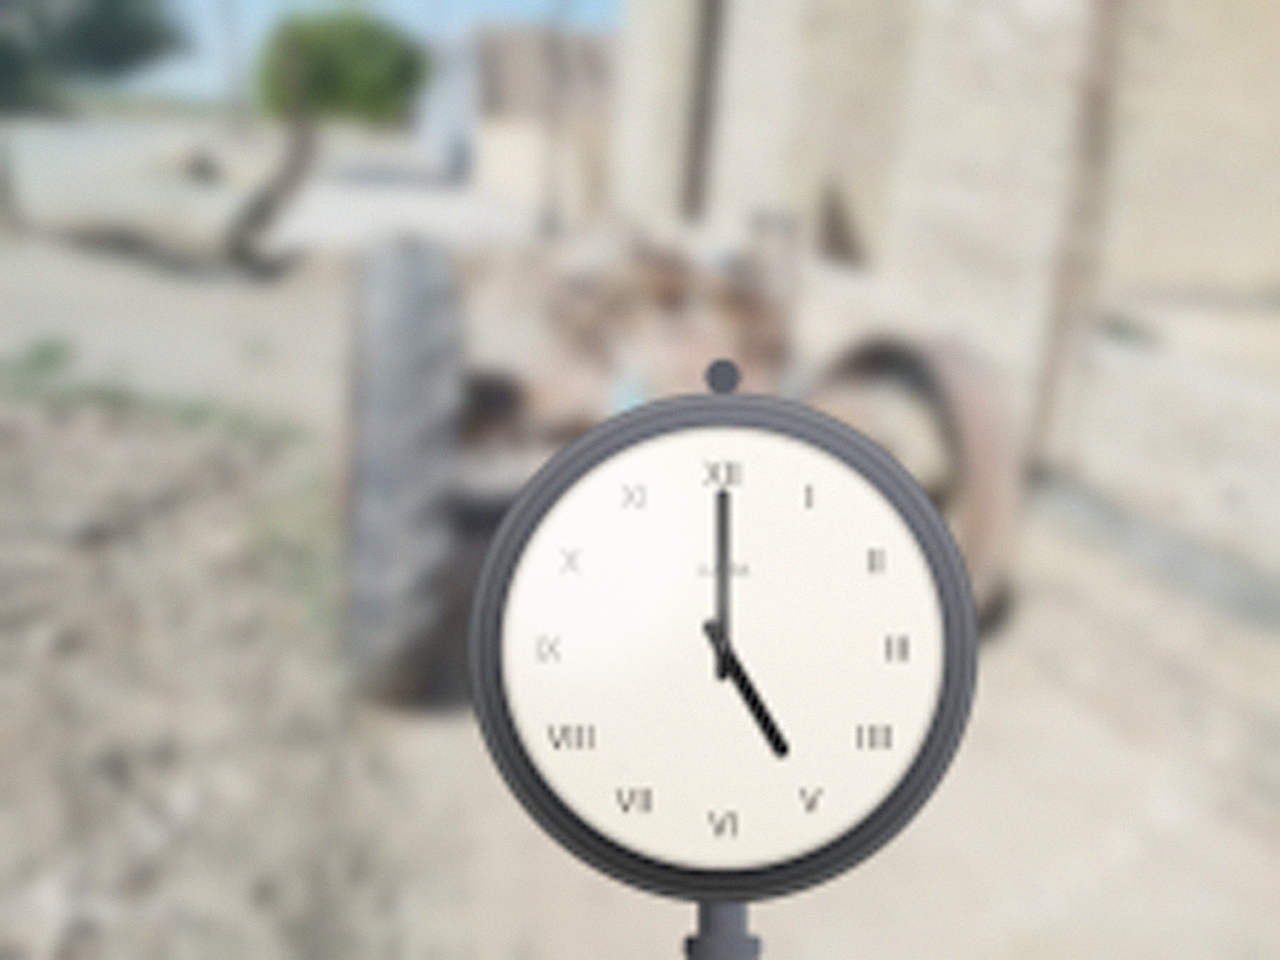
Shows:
5,00
